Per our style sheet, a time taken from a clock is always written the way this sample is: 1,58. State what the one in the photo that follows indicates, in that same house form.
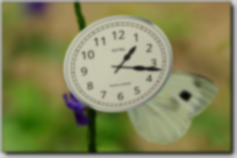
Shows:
1,17
